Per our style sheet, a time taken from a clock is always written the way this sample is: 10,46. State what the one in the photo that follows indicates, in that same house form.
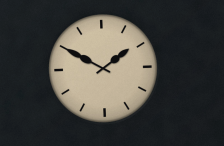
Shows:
1,50
